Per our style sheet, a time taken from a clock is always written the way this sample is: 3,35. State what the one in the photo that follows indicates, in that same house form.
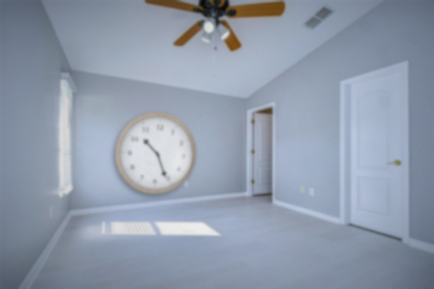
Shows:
10,26
